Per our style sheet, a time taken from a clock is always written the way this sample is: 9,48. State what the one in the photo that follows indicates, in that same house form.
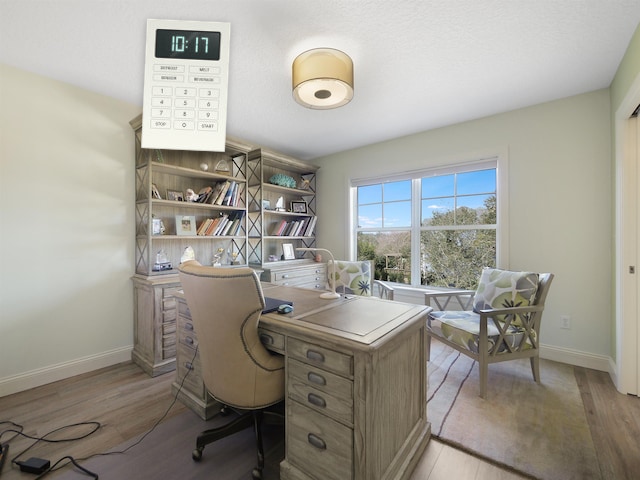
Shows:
10,17
